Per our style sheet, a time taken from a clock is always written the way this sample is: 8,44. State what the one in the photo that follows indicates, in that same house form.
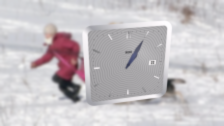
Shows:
1,05
